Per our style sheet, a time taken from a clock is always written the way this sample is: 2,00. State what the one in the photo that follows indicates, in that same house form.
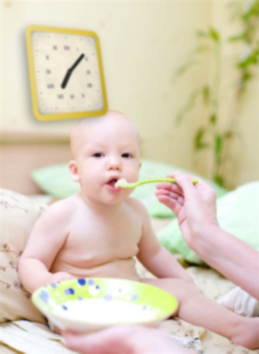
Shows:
7,08
